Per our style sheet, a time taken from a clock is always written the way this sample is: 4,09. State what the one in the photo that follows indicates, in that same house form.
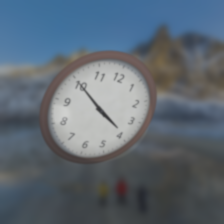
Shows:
3,50
